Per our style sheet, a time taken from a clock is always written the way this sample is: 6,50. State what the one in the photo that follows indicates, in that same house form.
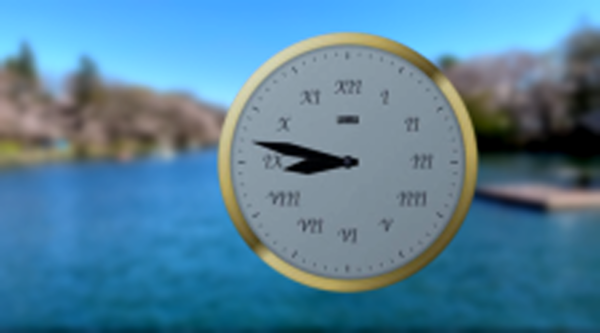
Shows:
8,47
